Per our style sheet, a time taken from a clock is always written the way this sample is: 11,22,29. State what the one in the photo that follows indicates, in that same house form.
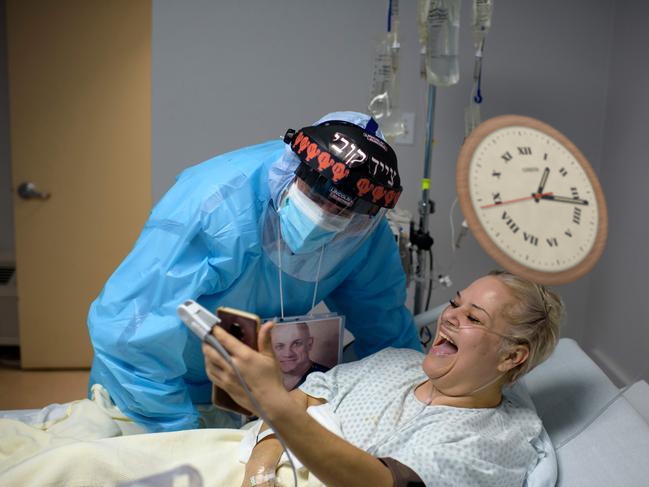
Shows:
1,16,44
